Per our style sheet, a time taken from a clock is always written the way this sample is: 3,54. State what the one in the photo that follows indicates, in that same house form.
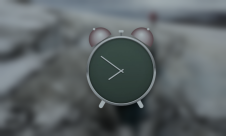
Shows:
7,51
